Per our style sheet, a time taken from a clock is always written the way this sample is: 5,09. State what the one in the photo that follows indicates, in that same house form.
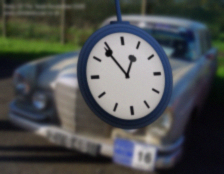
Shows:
12,54
